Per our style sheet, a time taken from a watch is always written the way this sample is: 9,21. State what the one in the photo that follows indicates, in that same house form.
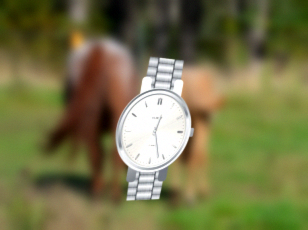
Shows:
12,27
